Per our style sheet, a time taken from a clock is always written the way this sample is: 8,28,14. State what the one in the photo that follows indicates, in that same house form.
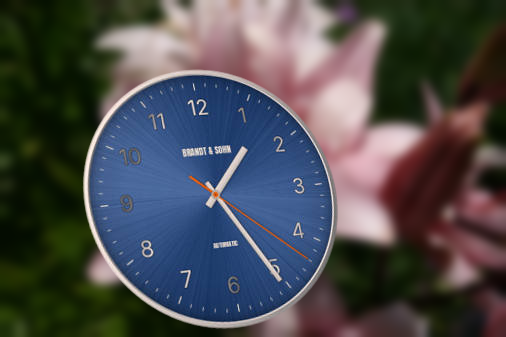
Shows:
1,25,22
